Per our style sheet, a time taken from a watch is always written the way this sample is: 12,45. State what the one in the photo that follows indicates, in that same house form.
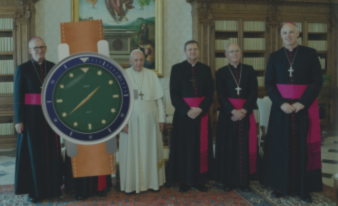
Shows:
1,39
